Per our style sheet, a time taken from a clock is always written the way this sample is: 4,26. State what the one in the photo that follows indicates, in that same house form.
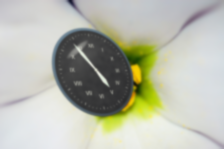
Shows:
4,54
